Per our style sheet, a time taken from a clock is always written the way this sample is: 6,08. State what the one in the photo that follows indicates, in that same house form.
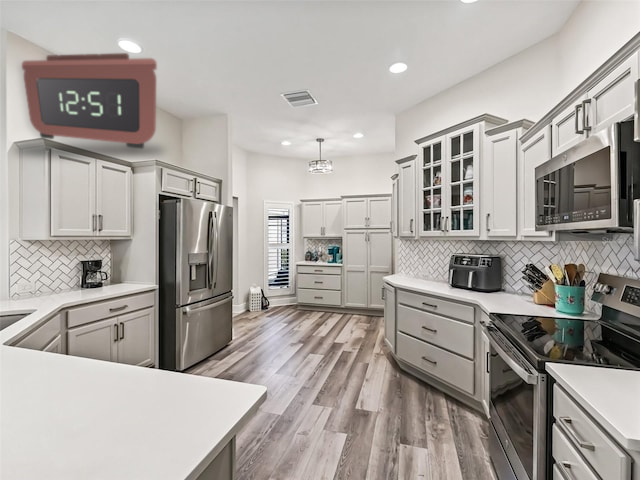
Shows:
12,51
